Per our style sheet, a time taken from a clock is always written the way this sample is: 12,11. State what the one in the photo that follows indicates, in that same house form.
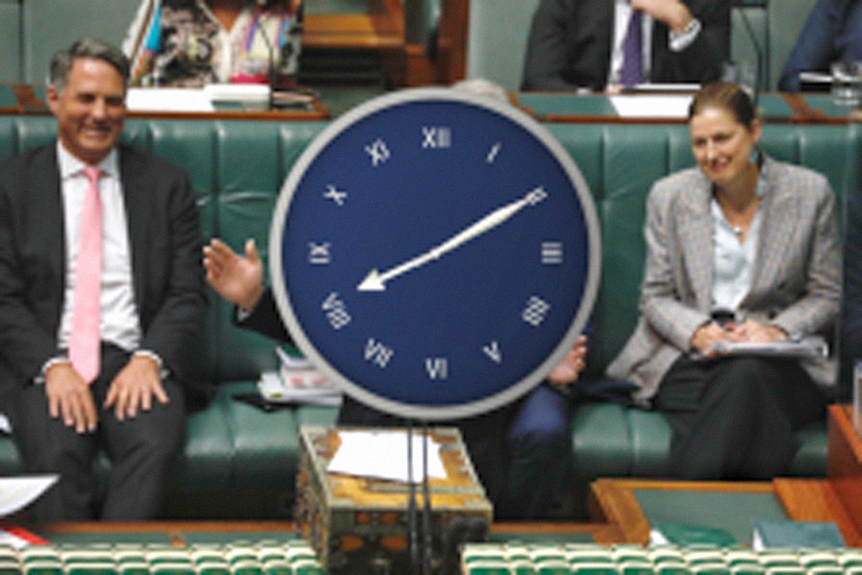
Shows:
8,10
